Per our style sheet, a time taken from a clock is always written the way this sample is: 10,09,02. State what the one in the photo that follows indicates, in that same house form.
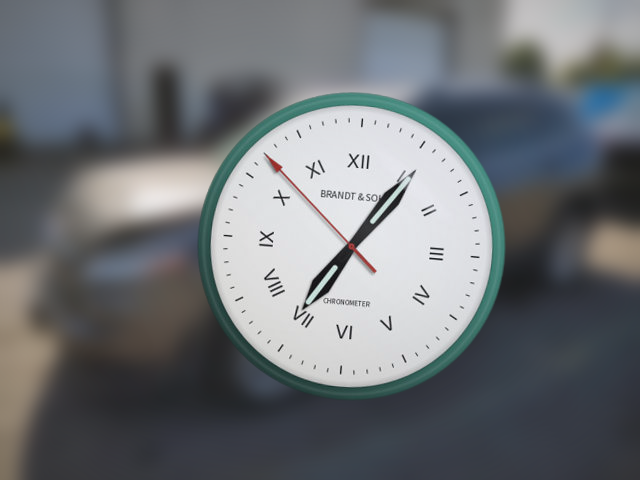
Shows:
7,05,52
